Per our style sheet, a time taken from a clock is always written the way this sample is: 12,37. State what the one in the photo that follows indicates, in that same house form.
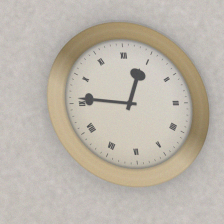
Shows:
12,46
